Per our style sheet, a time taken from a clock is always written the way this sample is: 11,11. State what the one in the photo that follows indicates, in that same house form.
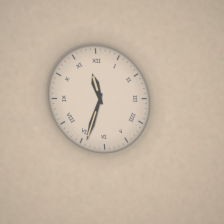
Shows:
11,34
